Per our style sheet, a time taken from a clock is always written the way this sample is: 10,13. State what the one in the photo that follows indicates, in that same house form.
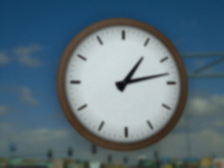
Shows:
1,13
